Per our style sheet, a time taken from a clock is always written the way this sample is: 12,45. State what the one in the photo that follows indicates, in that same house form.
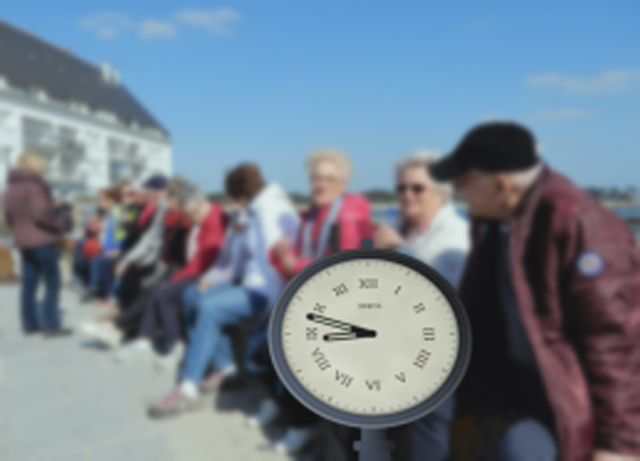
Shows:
8,48
